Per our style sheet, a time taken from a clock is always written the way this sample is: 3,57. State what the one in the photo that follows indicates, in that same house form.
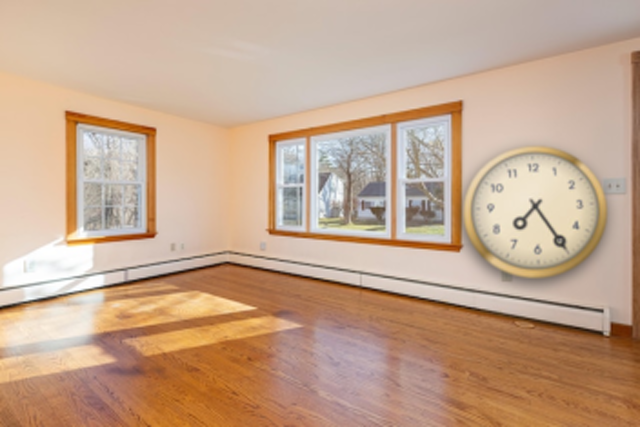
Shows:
7,25
